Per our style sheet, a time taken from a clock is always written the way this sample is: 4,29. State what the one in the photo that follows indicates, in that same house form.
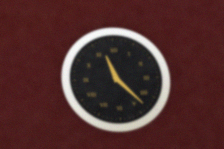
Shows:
11,23
